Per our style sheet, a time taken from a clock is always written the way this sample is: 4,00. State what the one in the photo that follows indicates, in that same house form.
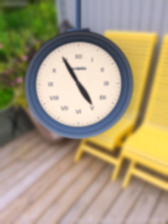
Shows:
4,55
